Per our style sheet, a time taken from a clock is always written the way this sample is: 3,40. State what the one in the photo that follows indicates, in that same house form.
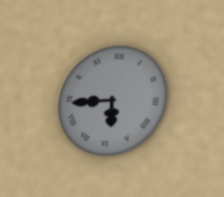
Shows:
5,44
